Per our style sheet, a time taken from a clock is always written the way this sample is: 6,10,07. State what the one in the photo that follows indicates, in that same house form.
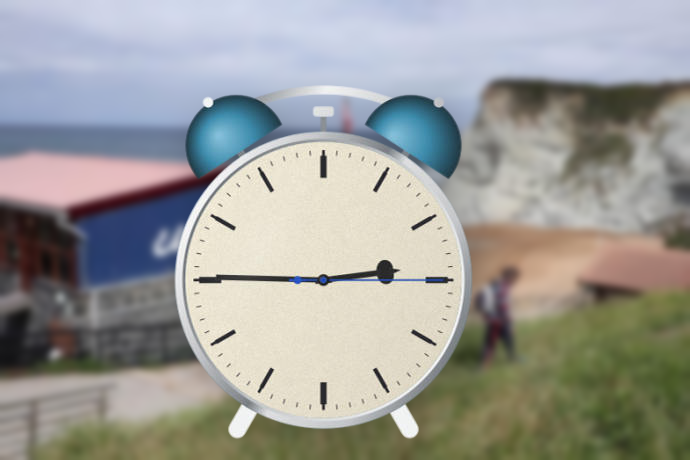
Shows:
2,45,15
